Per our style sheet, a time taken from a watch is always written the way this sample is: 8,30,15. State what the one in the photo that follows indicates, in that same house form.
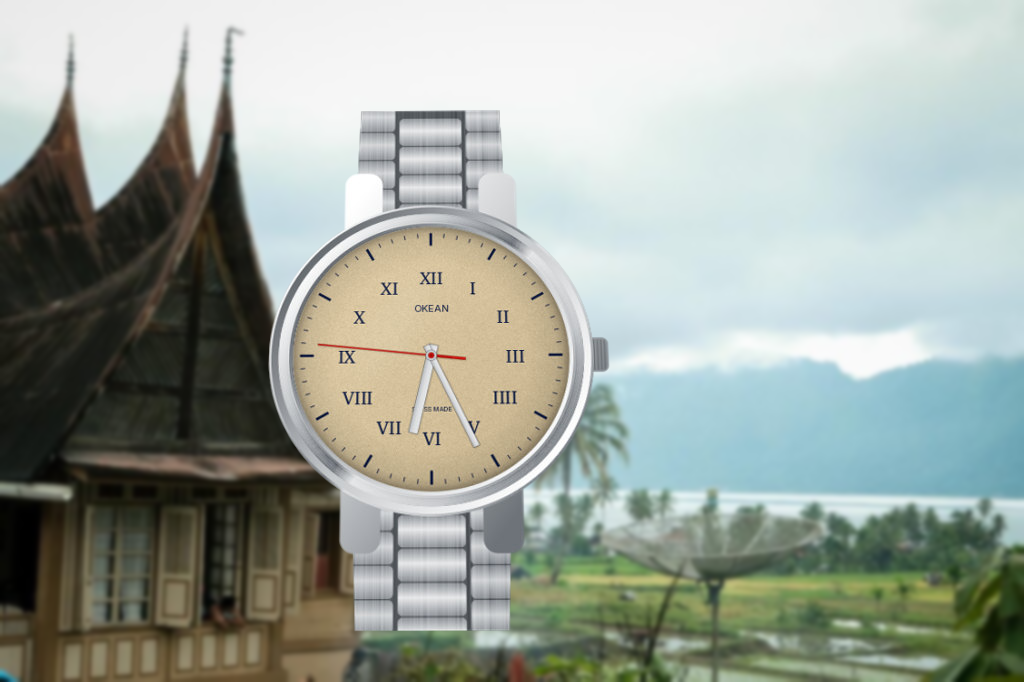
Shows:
6,25,46
